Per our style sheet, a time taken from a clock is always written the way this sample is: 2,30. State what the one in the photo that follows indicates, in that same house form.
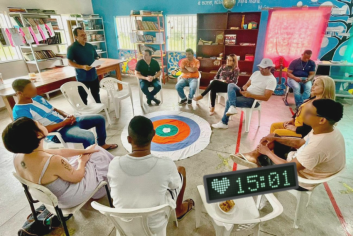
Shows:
15,01
